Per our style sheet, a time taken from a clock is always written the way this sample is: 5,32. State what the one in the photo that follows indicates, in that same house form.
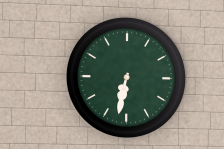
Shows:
6,32
